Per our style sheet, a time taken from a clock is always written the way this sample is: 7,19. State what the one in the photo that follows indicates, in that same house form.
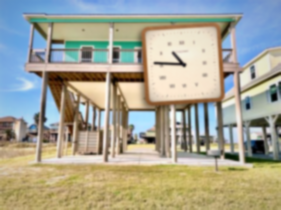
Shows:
10,46
